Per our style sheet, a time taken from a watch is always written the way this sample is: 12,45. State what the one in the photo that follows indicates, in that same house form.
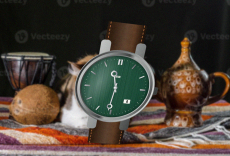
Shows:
11,31
